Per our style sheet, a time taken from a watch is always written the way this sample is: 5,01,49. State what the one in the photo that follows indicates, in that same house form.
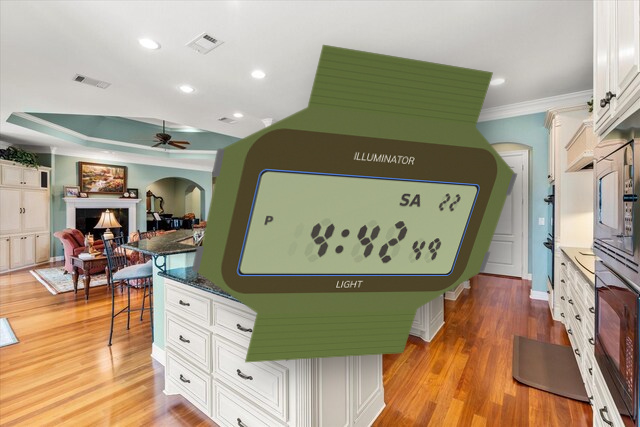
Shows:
4,42,49
